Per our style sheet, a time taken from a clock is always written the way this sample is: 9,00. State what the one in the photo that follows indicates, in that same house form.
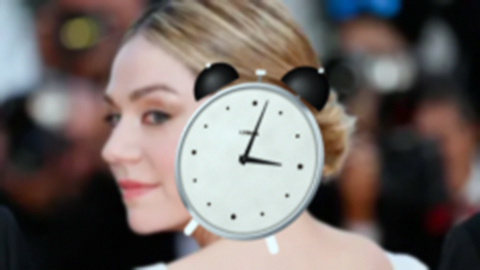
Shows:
3,02
